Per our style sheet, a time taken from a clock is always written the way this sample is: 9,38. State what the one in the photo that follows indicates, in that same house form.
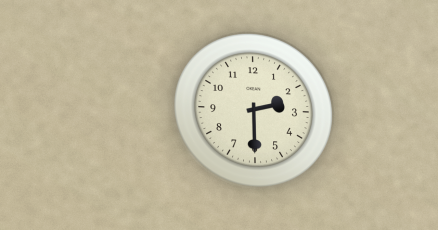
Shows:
2,30
